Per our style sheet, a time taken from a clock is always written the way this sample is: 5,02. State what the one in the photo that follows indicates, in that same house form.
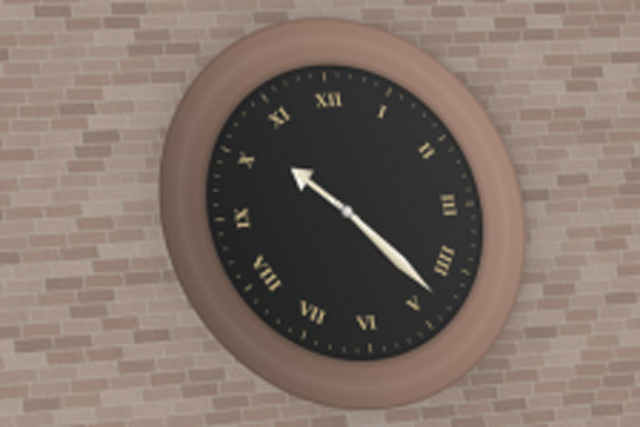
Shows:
10,23
